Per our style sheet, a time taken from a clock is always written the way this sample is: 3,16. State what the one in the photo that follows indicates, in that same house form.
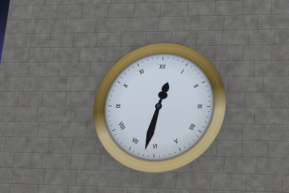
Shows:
12,32
